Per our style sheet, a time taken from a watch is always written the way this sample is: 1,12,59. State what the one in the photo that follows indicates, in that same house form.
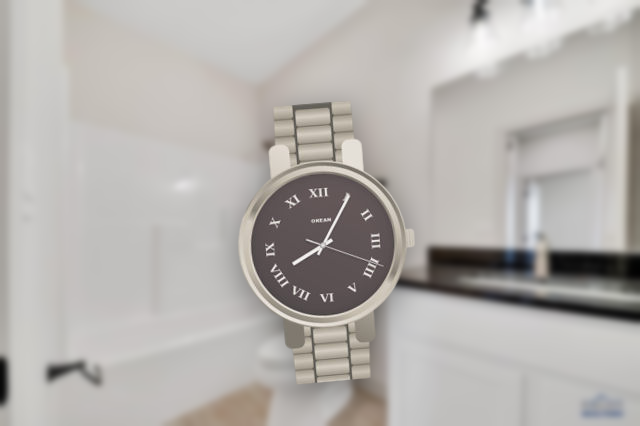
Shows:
8,05,19
